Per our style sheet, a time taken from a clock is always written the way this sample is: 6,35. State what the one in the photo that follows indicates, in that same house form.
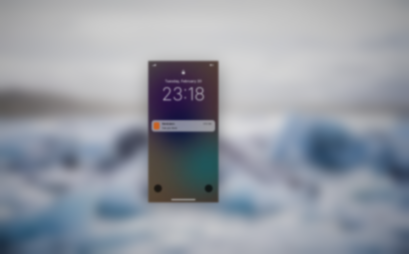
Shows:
23,18
